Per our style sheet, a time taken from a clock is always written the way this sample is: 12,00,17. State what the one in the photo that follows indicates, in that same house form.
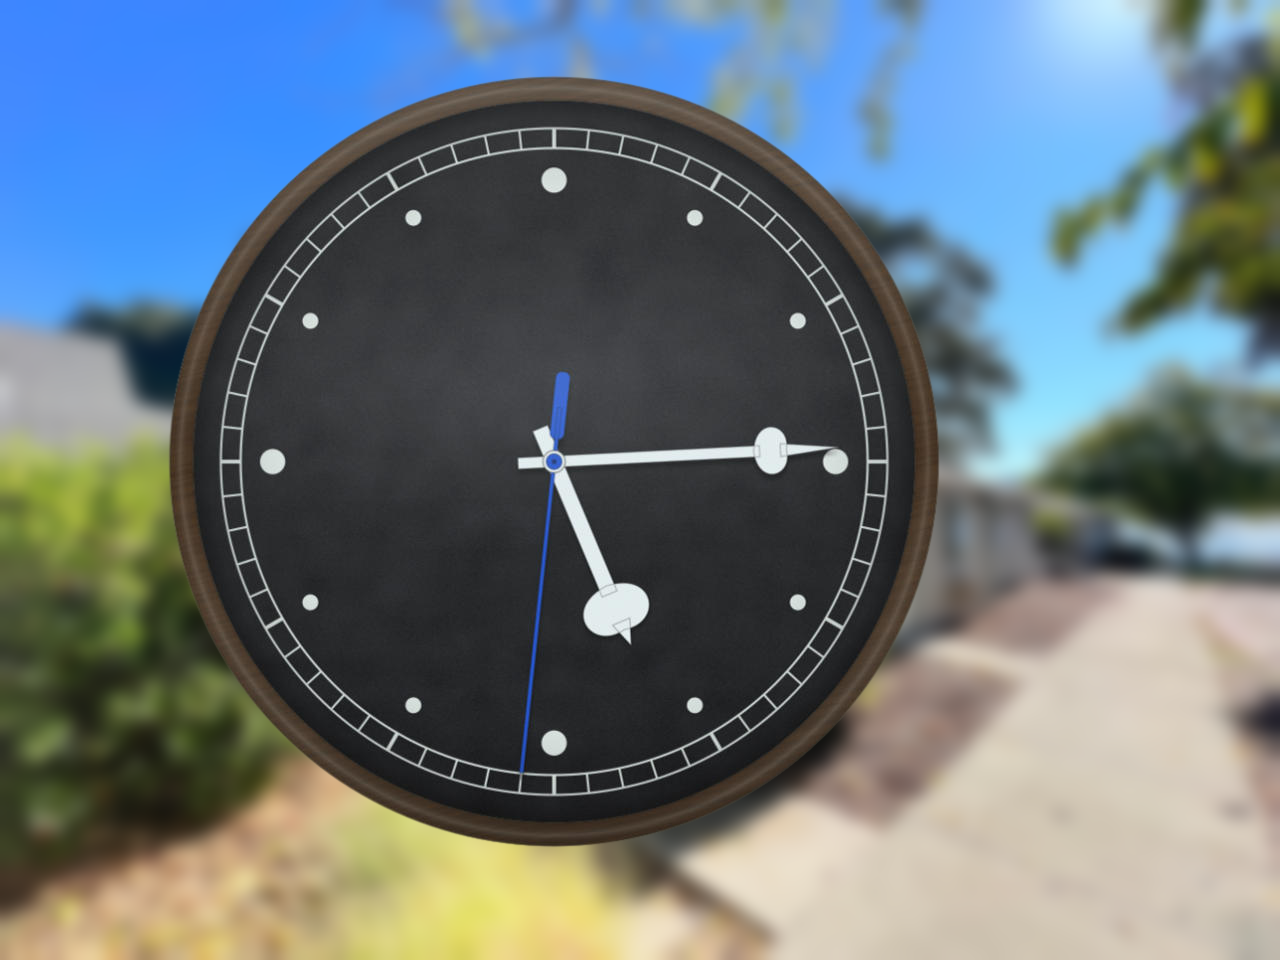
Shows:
5,14,31
